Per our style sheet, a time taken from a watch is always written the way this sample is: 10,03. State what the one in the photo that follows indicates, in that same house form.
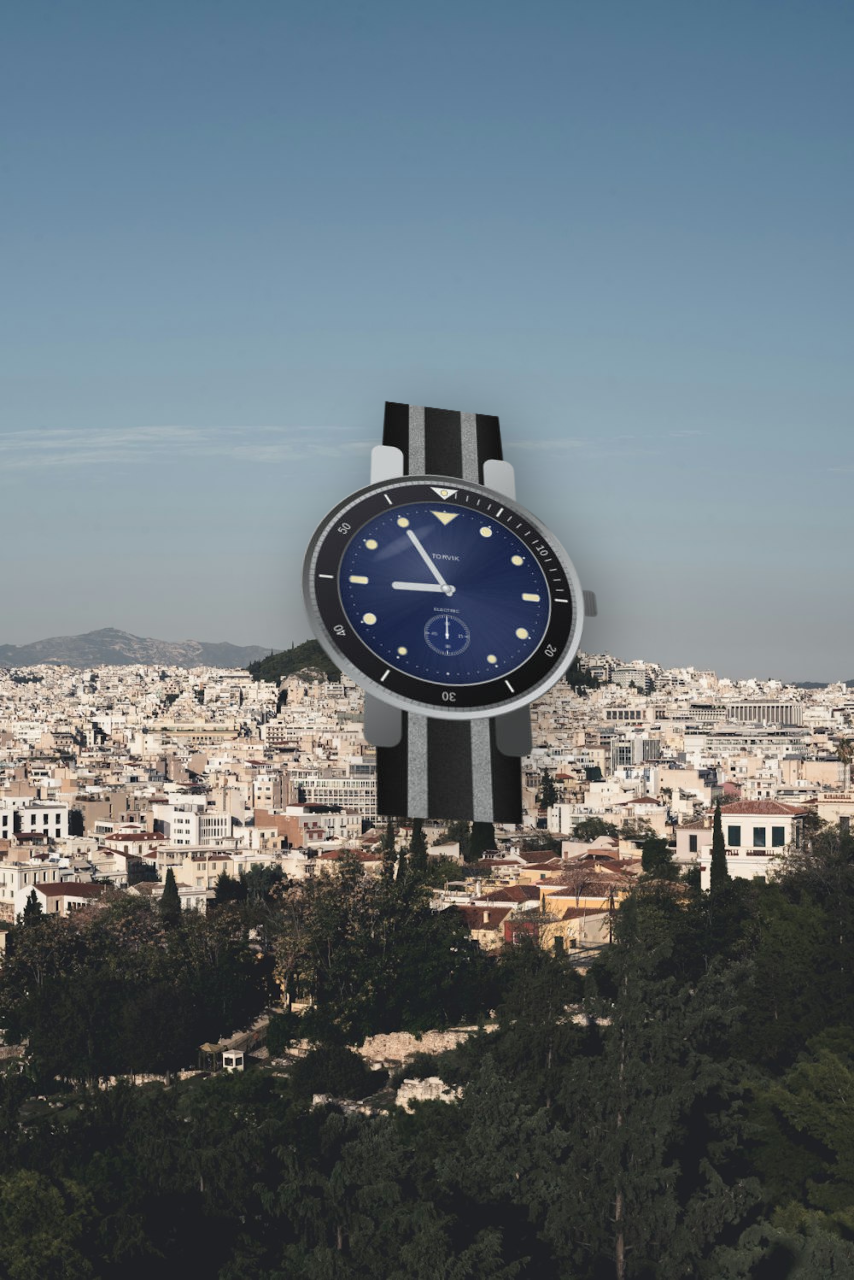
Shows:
8,55
